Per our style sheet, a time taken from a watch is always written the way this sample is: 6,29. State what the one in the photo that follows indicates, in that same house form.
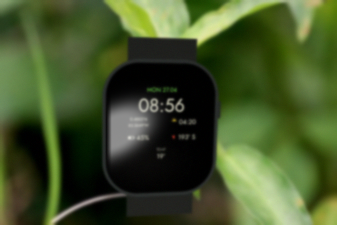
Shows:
8,56
